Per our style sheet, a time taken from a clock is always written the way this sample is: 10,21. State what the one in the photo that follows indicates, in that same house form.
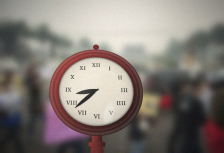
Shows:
8,38
